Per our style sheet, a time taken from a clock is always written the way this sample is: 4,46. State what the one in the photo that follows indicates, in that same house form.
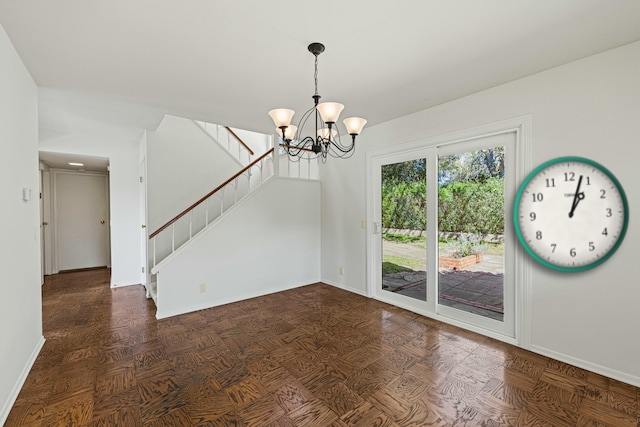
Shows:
1,03
